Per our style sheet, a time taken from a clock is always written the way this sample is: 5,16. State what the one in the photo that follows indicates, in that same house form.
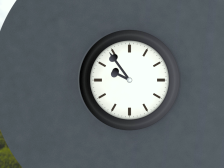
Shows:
9,54
